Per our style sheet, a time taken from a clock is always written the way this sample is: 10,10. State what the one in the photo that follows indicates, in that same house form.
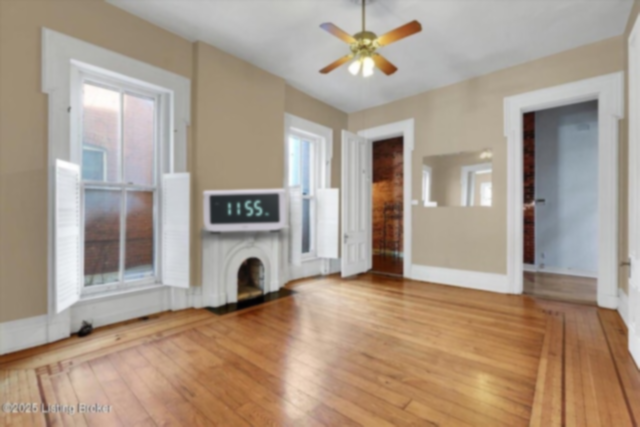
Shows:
11,55
